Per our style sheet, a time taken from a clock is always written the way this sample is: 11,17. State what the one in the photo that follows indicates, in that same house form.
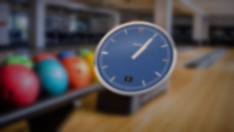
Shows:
1,05
